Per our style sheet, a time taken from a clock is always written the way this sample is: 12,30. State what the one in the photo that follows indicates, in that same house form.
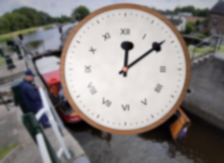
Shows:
12,09
